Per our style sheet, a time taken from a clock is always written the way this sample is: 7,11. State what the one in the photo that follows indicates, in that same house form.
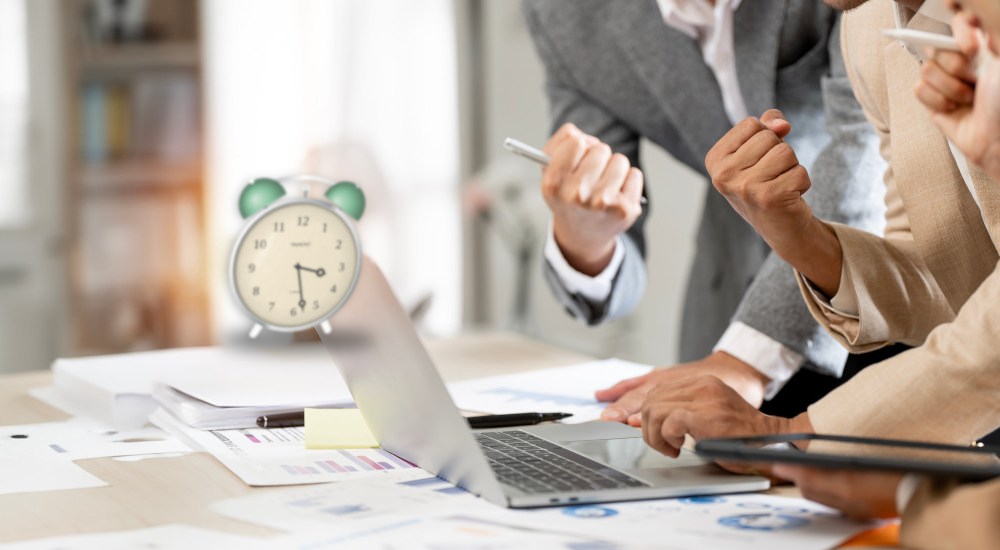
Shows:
3,28
